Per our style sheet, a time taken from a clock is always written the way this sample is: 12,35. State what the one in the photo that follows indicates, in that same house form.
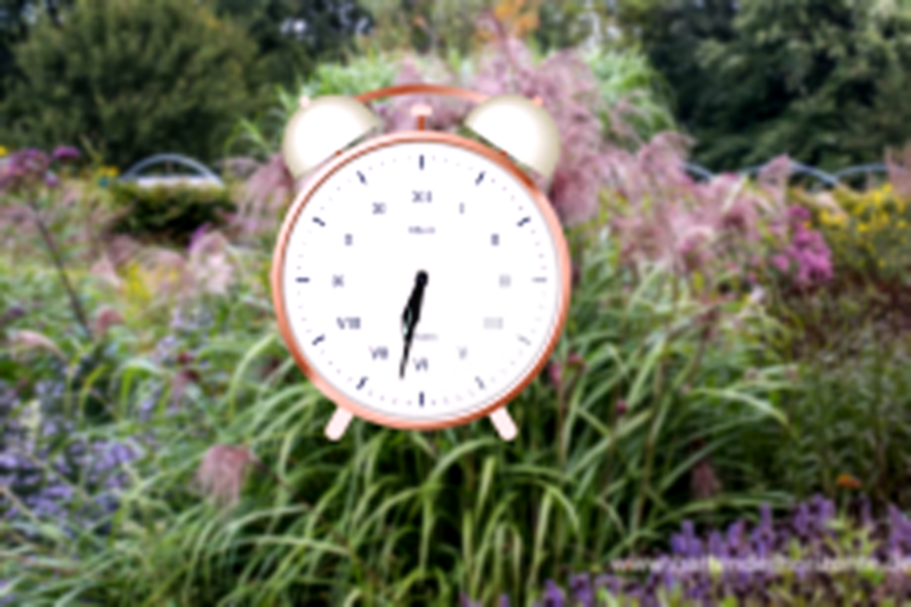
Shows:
6,32
